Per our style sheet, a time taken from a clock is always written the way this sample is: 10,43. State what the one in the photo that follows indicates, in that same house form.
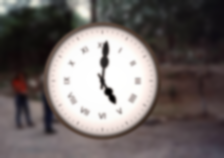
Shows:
5,01
